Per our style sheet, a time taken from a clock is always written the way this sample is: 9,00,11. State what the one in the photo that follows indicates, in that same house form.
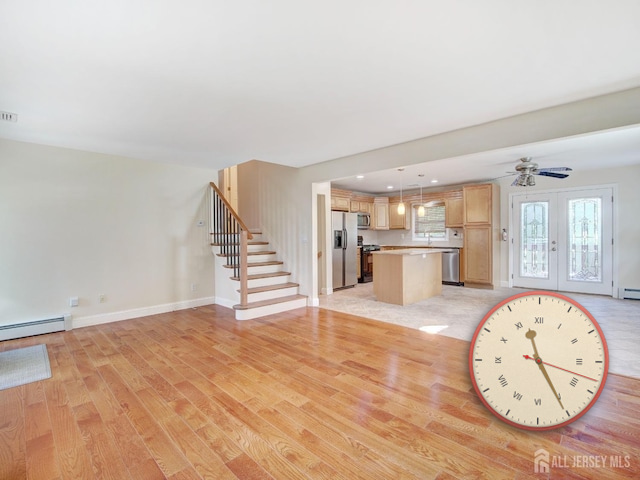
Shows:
11,25,18
